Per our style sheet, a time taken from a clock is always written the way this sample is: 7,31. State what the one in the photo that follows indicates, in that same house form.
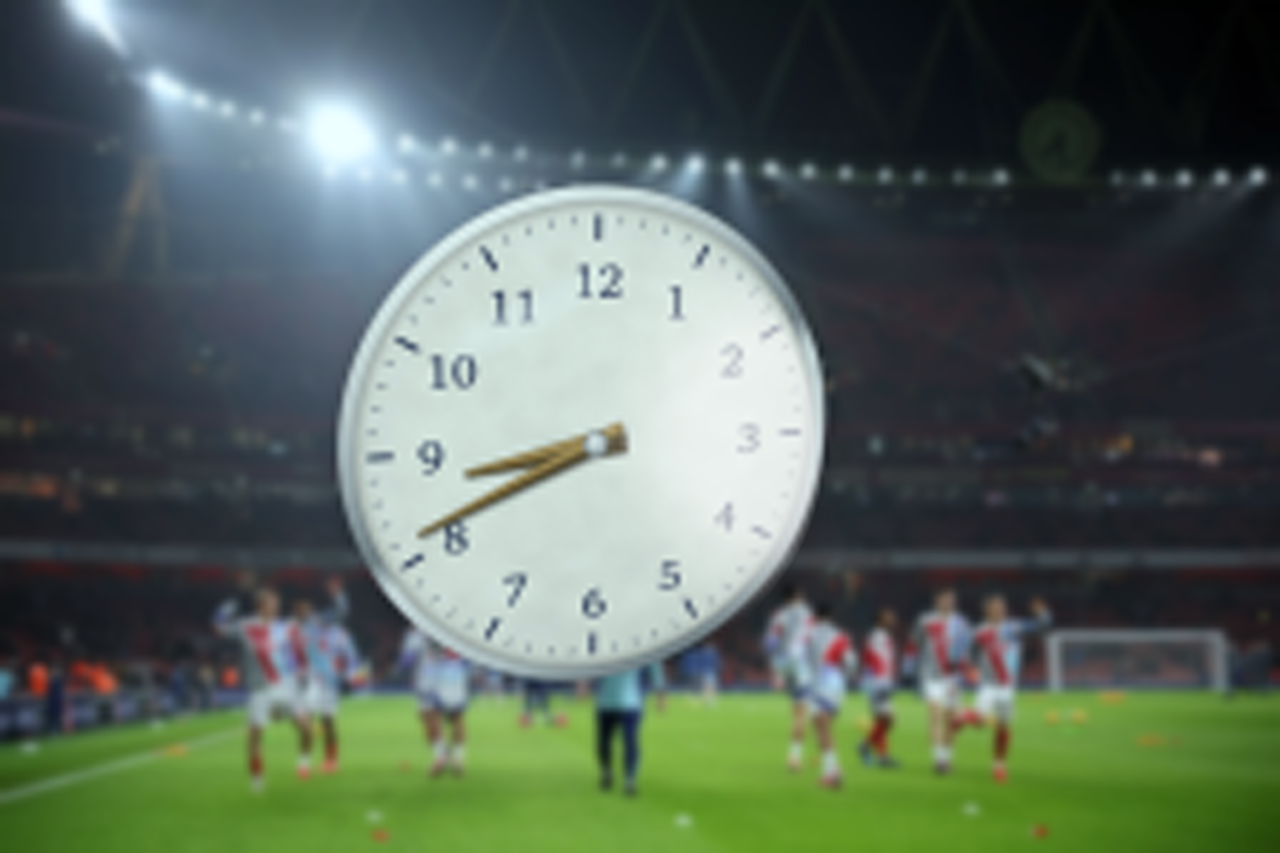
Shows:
8,41
